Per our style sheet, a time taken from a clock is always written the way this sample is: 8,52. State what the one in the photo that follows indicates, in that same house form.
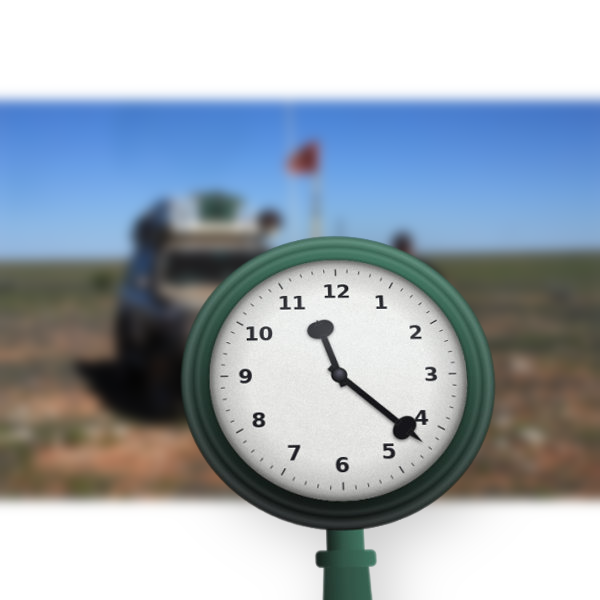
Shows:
11,22
